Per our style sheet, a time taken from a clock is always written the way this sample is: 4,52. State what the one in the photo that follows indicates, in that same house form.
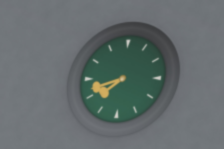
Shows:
7,42
